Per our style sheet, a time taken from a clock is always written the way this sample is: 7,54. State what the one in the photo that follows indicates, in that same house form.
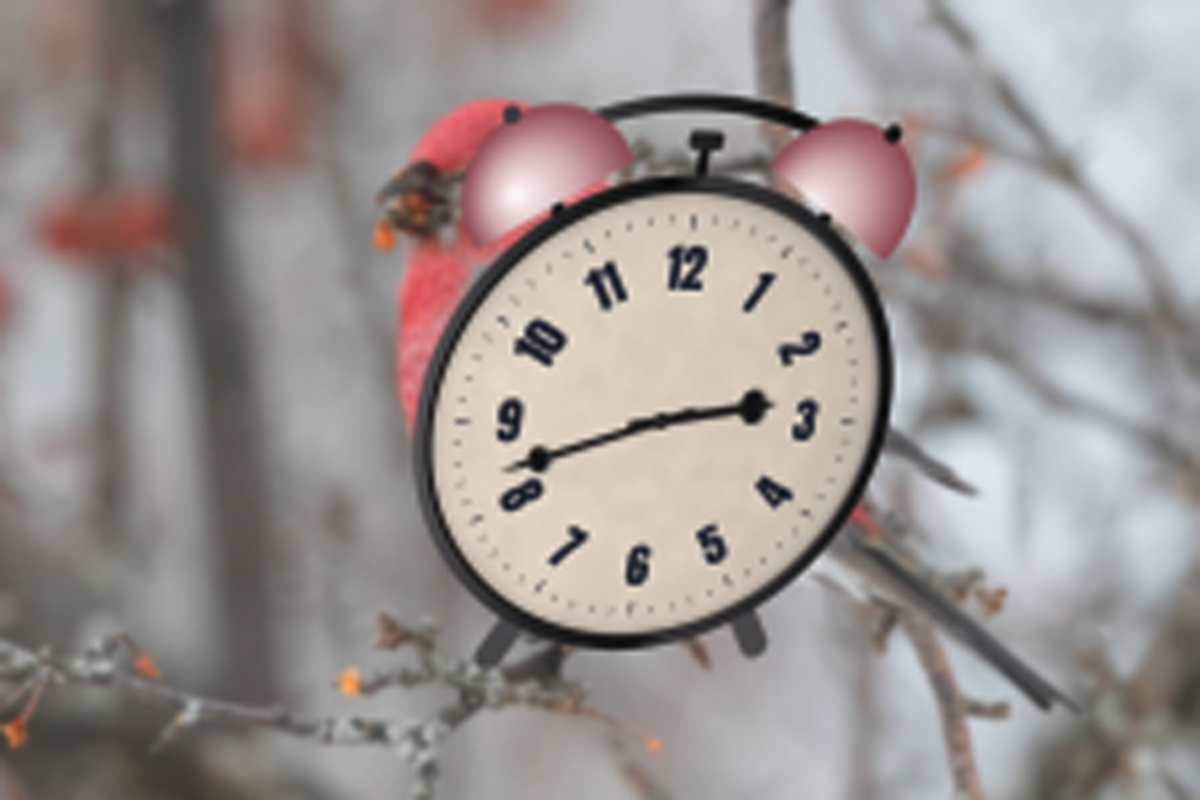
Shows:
2,42
